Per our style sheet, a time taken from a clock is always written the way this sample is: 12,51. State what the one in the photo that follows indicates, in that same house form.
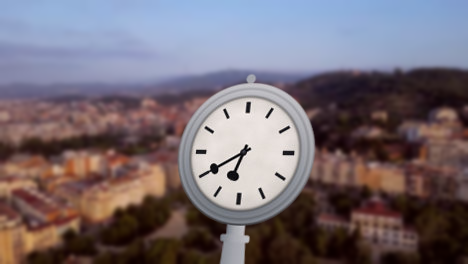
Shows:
6,40
